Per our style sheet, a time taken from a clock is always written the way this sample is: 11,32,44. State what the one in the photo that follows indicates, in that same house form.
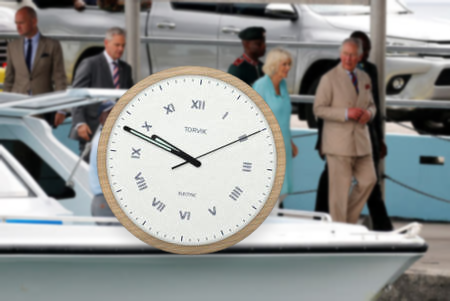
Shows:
9,48,10
